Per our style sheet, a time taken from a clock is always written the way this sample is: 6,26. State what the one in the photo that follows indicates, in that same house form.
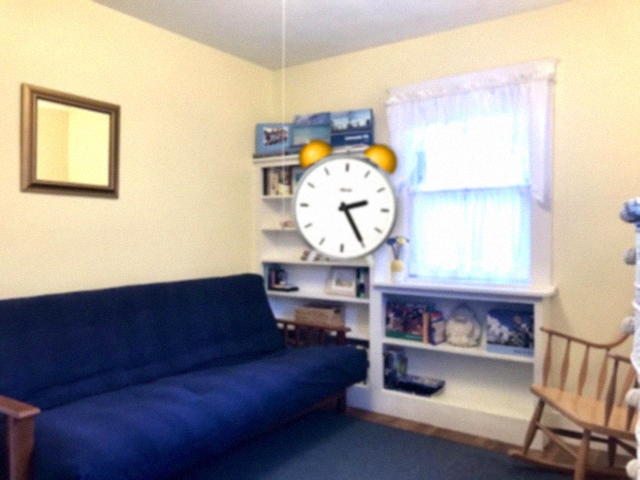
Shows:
2,25
